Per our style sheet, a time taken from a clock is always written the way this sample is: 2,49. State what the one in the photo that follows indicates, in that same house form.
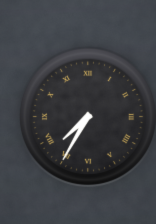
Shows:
7,35
